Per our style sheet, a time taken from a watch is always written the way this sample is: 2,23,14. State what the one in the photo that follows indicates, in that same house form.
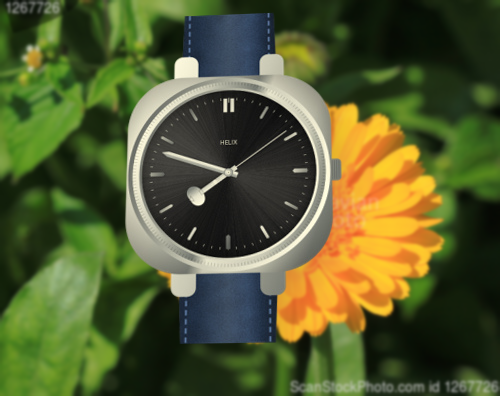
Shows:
7,48,09
